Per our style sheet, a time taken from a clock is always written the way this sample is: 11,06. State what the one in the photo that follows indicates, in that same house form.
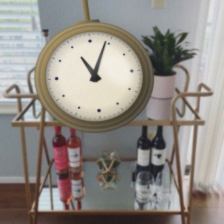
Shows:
11,04
